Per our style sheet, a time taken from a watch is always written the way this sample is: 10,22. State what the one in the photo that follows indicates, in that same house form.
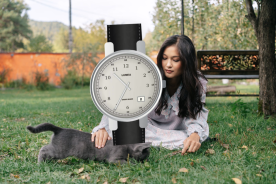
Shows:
10,35
